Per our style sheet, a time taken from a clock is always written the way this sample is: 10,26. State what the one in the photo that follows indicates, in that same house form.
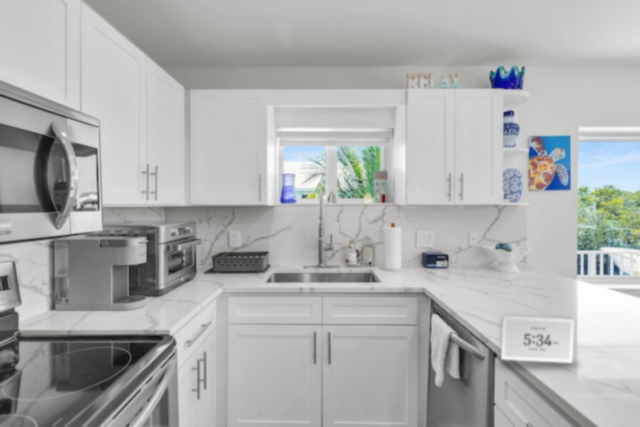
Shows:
5,34
